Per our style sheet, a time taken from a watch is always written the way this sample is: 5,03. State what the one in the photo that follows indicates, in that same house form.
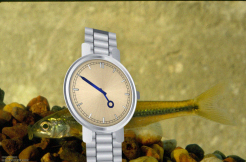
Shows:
4,50
